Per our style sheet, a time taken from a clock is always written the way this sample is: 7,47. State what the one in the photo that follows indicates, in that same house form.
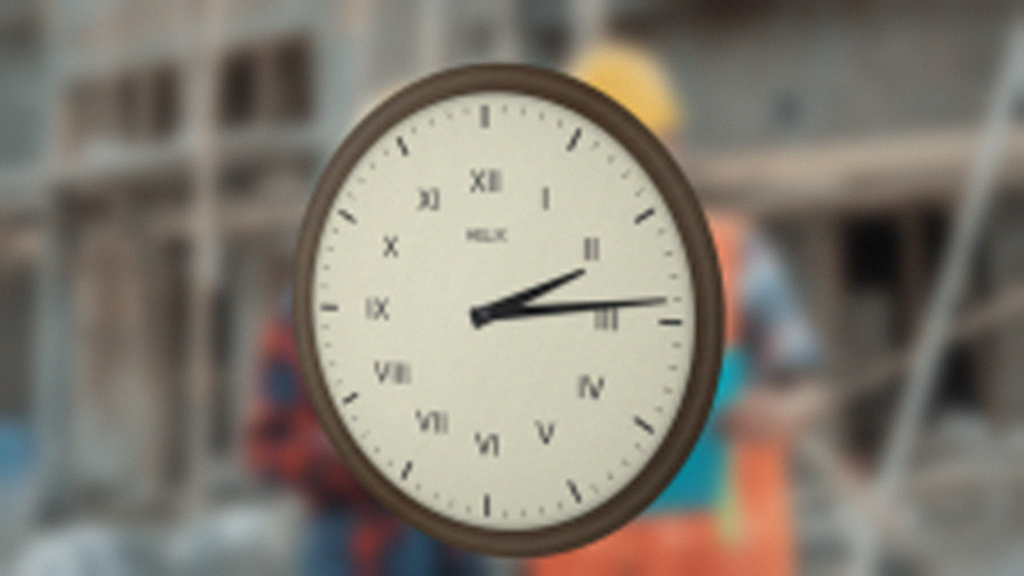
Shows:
2,14
